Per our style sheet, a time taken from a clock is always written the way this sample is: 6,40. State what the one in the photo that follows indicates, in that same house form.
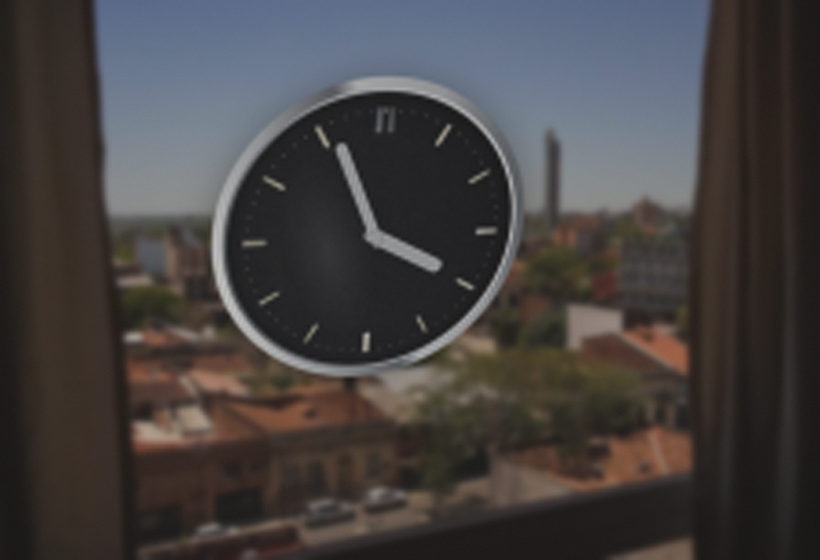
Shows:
3,56
